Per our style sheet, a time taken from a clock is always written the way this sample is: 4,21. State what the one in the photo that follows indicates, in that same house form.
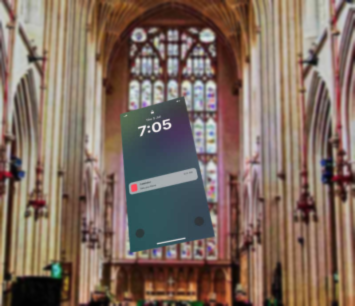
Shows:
7,05
